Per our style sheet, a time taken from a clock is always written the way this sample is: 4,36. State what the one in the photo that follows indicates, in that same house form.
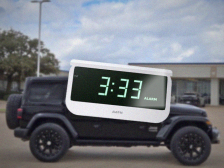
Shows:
3,33
